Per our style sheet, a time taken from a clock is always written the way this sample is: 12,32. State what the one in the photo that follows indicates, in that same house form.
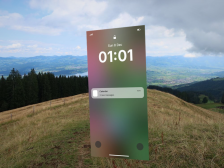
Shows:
1,01
